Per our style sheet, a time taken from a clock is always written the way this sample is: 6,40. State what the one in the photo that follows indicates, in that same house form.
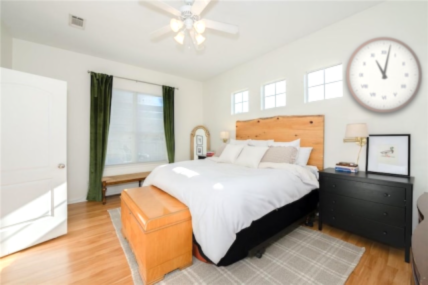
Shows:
11,02
